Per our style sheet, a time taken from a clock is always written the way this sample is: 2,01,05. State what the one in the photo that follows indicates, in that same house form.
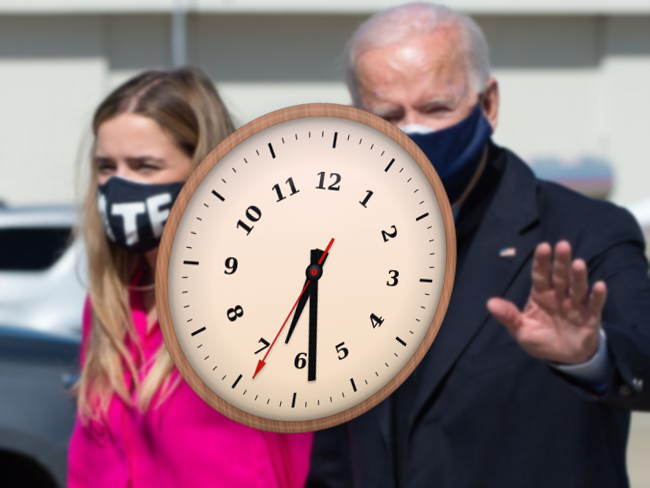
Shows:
6,28,34
